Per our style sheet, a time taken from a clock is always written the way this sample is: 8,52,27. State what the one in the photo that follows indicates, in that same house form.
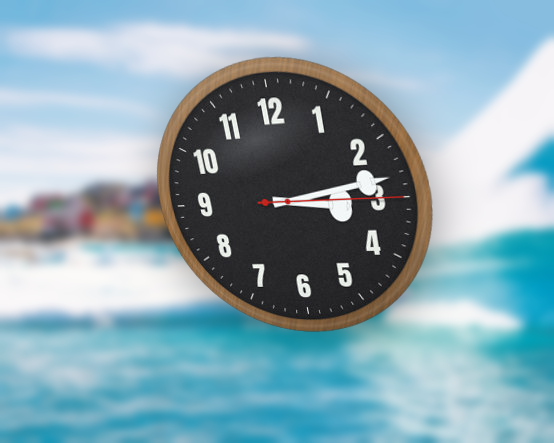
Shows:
3,13,15
